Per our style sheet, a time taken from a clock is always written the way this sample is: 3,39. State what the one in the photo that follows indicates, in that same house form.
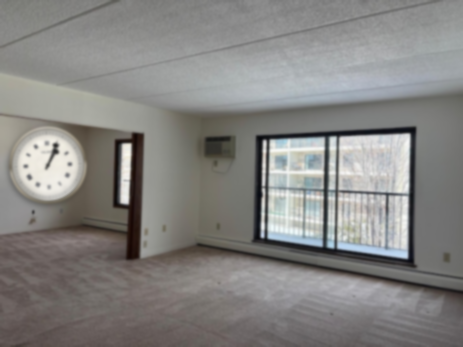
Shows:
1,04
